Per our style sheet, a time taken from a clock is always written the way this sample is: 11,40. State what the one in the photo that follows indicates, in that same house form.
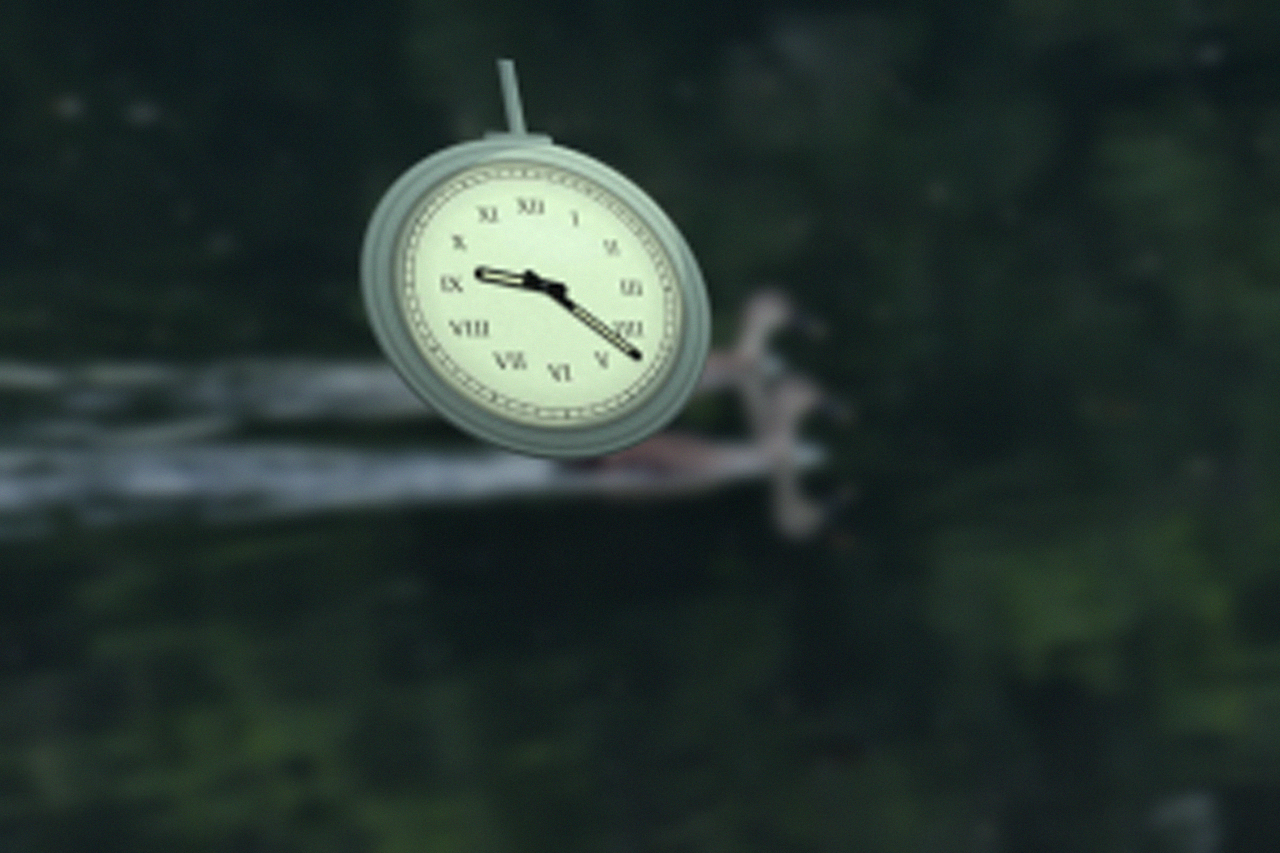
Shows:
9,22
